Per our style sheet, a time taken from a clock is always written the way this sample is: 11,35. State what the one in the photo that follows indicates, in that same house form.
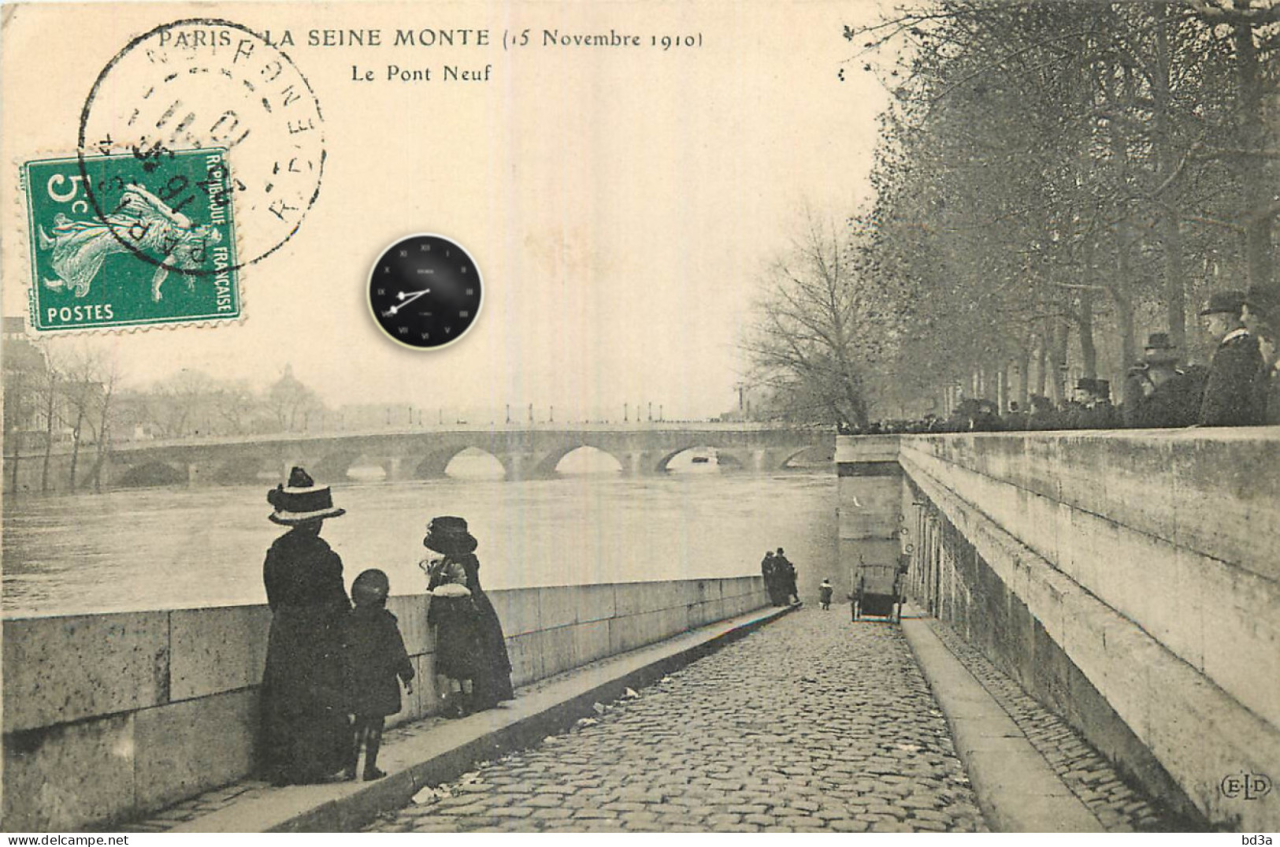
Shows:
8,40
